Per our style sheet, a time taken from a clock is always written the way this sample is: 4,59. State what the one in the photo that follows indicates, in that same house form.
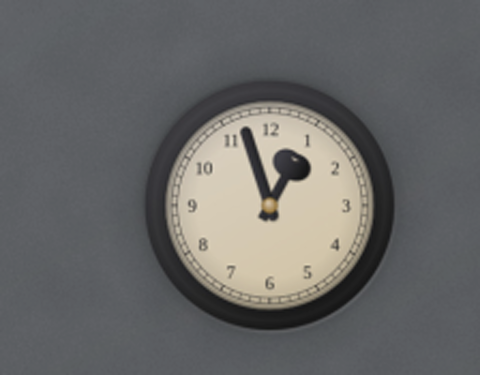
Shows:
12,57
